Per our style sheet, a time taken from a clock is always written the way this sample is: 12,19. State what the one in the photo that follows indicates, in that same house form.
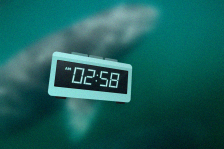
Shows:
2,58
